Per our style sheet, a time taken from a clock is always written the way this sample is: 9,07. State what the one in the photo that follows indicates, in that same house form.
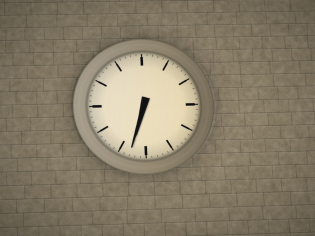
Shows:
6,33
